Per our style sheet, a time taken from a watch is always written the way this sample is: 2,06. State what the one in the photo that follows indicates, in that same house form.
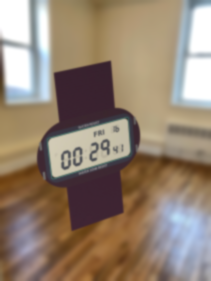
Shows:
0,29
